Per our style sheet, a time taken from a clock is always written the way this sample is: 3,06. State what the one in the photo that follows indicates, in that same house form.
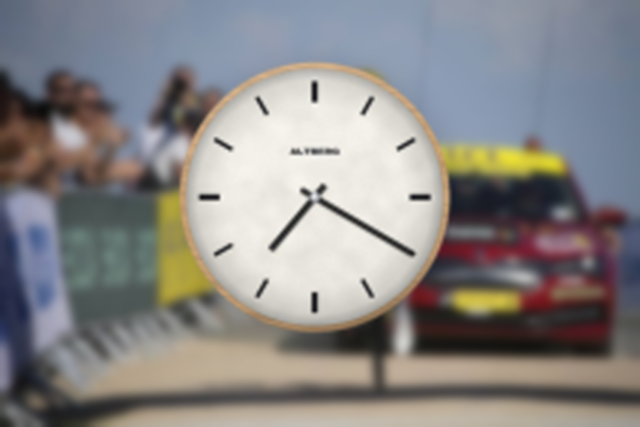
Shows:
7,20
